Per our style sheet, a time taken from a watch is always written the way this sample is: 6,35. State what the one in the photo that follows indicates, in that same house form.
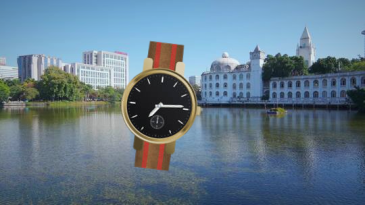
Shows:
7,14
